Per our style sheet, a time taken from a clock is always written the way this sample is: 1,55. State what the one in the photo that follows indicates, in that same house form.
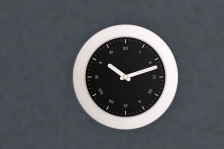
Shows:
10,12
